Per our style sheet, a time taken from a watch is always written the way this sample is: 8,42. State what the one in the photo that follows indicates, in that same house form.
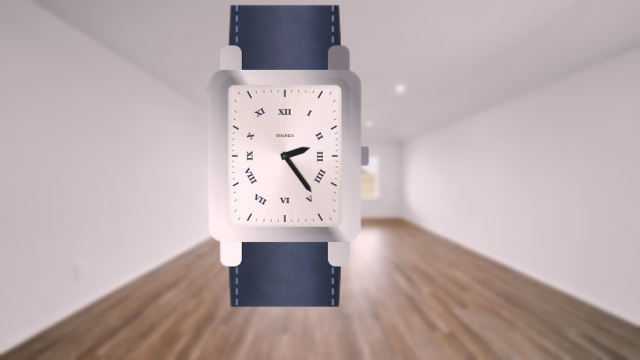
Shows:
2,24
